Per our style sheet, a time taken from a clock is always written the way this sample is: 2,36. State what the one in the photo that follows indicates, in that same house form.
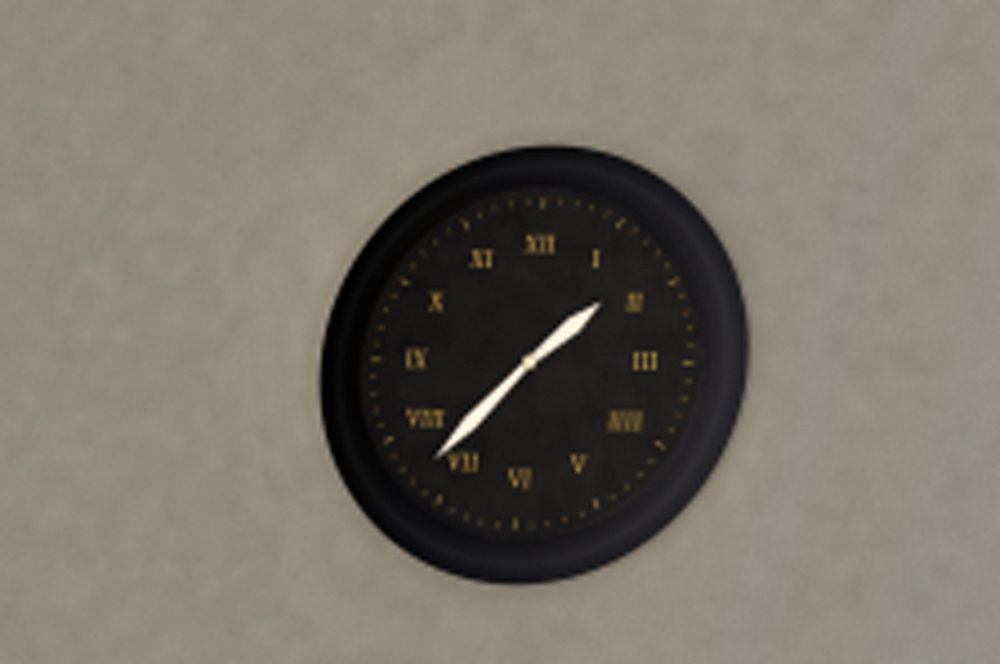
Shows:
1,37
